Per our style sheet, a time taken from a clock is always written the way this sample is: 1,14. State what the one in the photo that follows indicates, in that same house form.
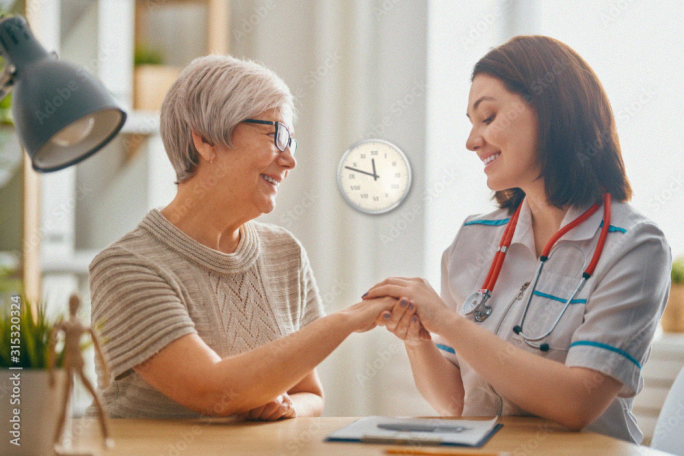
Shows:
11,48
